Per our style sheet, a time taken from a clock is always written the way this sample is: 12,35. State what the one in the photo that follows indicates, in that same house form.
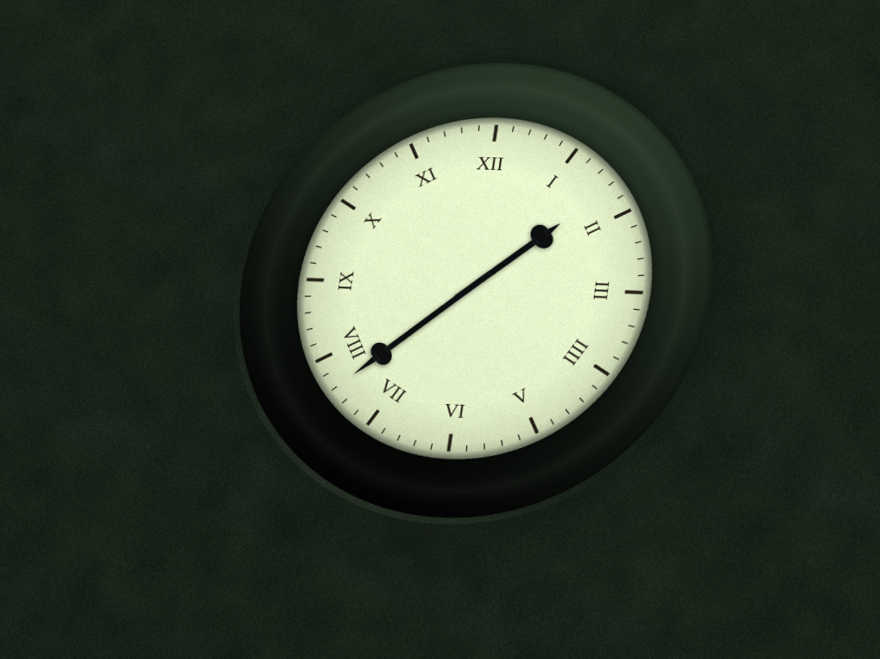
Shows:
1,38
